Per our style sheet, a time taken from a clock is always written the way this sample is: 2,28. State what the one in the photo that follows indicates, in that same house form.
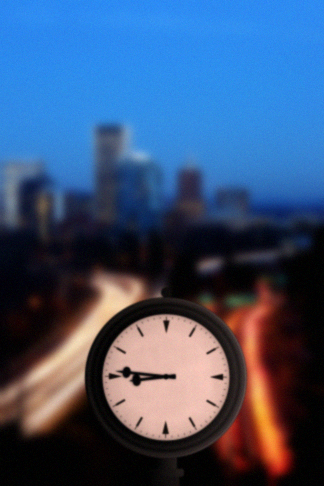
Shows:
8,46
